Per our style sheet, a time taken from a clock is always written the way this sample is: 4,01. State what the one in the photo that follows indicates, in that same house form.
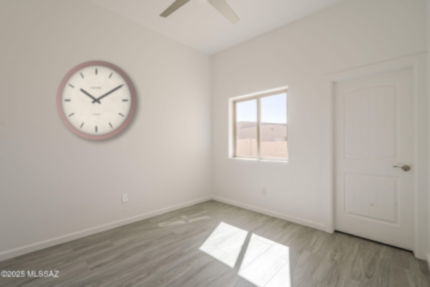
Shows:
10,10
